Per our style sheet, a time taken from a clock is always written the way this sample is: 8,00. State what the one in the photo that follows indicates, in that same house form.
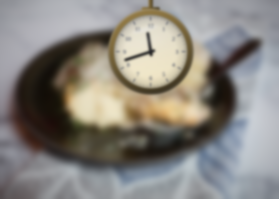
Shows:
11,42
